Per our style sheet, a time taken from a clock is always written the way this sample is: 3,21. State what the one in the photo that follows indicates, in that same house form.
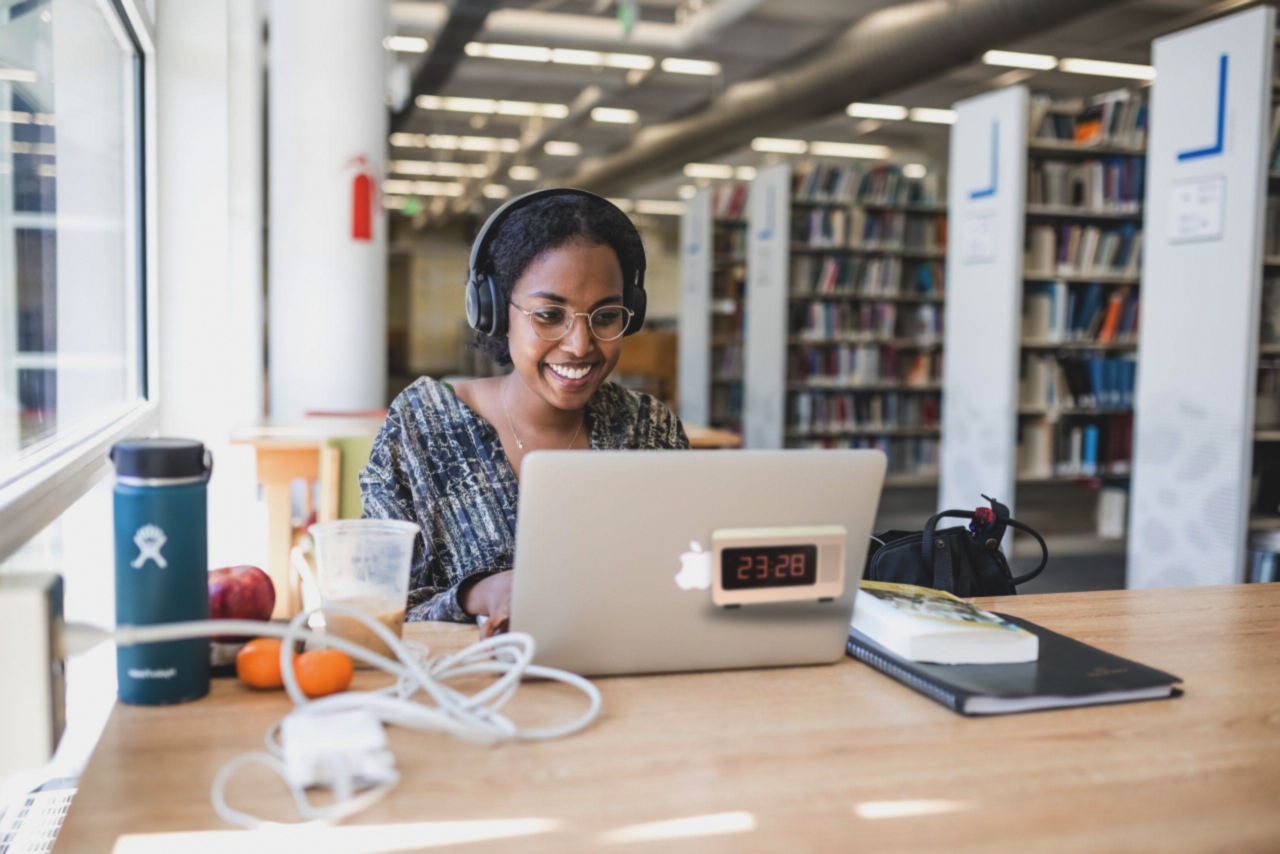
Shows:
23,28
